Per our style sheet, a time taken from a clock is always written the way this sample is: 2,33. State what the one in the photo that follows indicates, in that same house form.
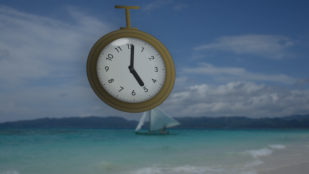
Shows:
5,01
